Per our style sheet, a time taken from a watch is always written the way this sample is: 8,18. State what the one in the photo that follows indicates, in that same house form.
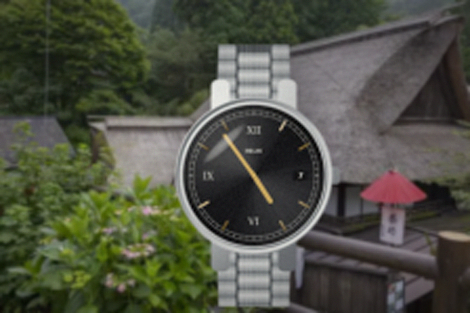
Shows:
4,54
